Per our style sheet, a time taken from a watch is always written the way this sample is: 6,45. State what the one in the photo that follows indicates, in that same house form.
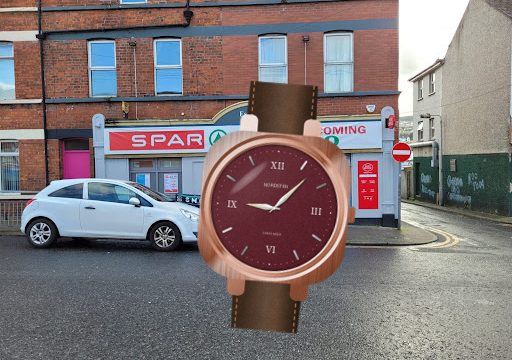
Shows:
9,07
